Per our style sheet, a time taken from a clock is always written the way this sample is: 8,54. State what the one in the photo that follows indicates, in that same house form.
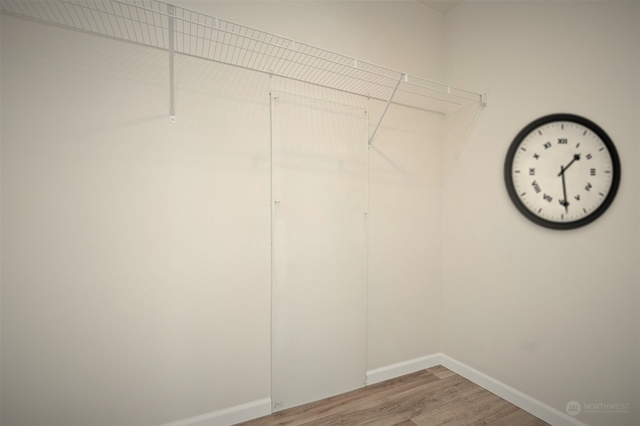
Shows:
1,29
